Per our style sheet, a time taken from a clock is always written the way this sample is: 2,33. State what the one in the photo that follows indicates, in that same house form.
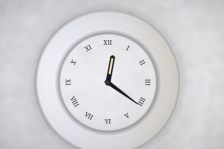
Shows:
12,21
